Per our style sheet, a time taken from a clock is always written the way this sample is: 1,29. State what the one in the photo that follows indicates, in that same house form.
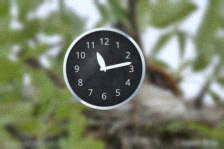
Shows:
11,13
